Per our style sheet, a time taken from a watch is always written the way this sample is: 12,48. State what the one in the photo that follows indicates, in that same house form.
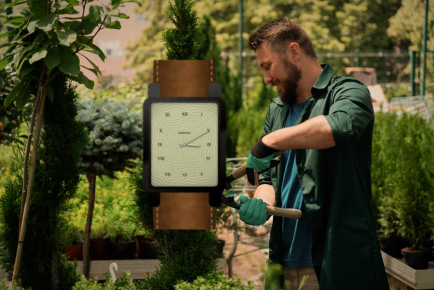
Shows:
3,10
